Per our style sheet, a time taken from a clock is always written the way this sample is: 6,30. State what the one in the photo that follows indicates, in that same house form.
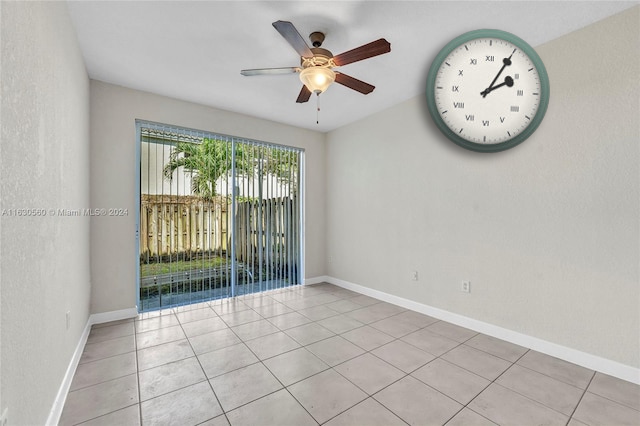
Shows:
2,05
